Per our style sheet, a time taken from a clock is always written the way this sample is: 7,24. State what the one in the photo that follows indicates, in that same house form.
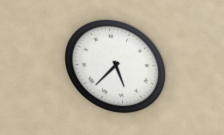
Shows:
5,38
